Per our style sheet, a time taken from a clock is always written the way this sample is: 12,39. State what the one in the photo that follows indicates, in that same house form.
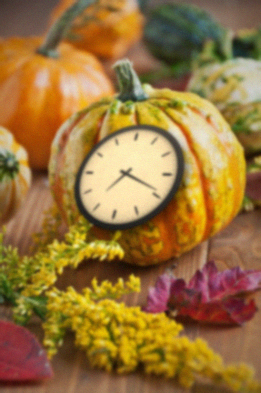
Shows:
7,19
